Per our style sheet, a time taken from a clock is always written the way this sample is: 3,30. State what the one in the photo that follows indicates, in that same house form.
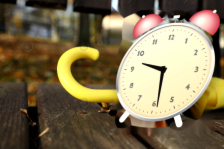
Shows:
9,29
